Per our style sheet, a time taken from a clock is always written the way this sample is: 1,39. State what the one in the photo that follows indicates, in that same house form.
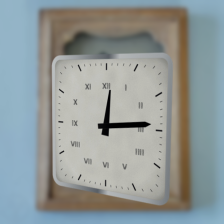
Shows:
12,14
